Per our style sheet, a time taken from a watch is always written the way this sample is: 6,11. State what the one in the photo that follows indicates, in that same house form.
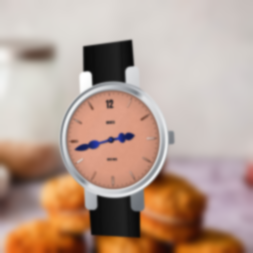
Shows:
2,43
